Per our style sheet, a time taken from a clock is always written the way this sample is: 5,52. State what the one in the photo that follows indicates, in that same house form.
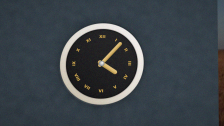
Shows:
4,07
